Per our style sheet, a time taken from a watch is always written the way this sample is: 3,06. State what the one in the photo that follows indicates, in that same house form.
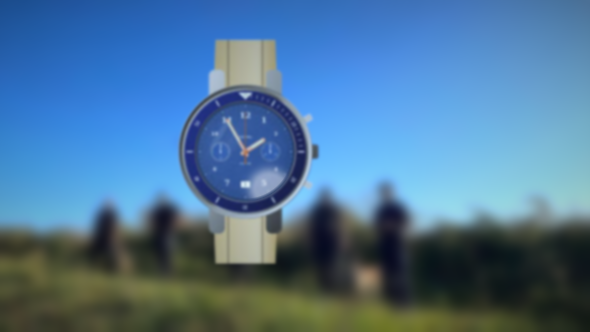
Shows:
1,55
